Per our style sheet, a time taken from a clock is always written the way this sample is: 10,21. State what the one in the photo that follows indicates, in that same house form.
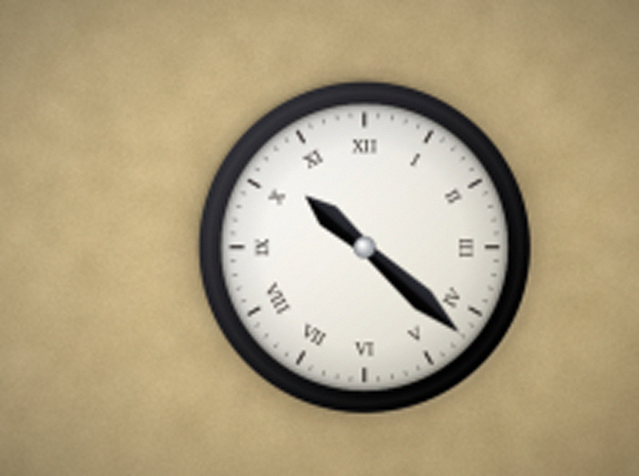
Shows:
10,22
